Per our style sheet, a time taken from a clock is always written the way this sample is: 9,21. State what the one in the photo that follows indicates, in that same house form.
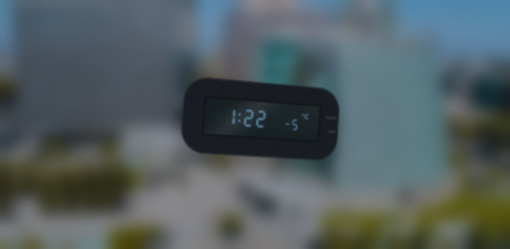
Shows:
1,22
